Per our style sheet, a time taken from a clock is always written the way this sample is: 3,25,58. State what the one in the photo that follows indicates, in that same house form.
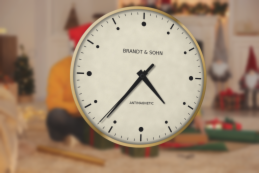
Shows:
4,36,37
